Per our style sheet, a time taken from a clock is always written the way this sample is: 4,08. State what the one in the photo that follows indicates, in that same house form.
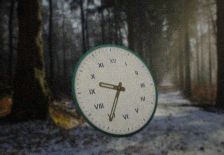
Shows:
9,35
